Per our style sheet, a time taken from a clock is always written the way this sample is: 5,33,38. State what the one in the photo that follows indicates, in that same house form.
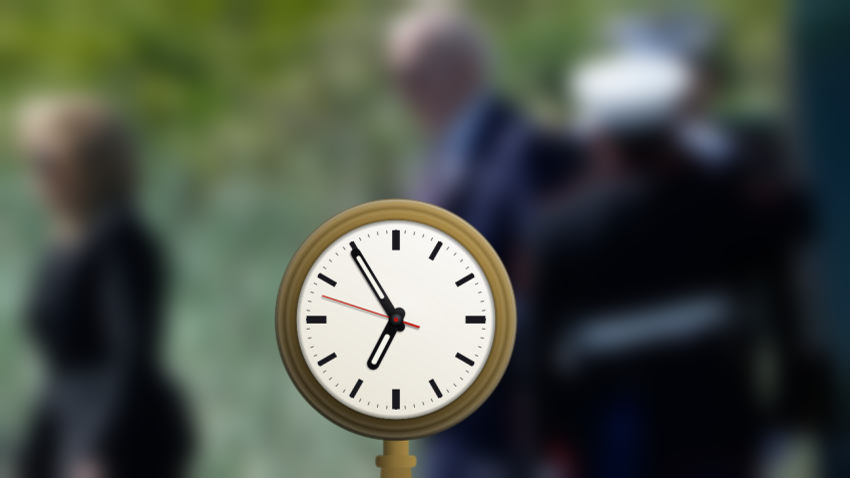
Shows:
6,54,48
